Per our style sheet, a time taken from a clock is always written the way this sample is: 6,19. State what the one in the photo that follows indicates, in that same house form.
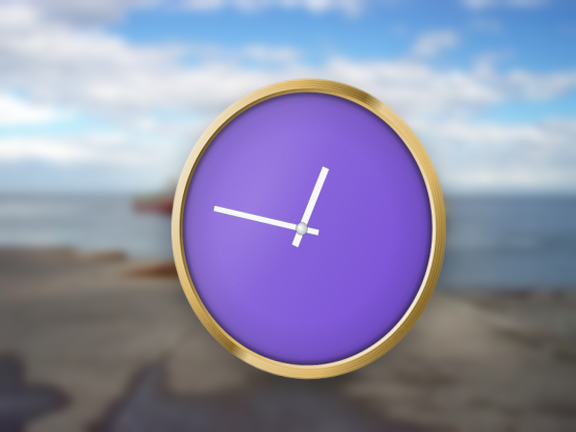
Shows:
12,47
